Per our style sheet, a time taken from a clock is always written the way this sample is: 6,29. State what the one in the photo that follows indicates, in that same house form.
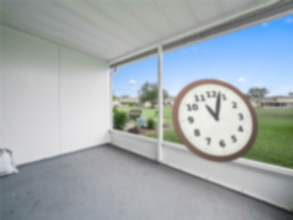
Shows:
11,03
